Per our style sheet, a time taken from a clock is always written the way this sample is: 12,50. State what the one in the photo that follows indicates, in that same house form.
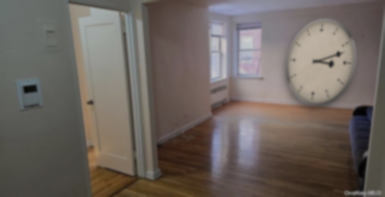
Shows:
3,12
